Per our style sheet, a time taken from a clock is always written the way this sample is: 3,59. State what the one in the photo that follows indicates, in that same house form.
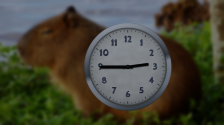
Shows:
2,45
